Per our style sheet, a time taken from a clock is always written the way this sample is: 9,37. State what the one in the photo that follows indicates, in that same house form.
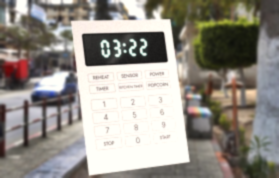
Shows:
3,22
